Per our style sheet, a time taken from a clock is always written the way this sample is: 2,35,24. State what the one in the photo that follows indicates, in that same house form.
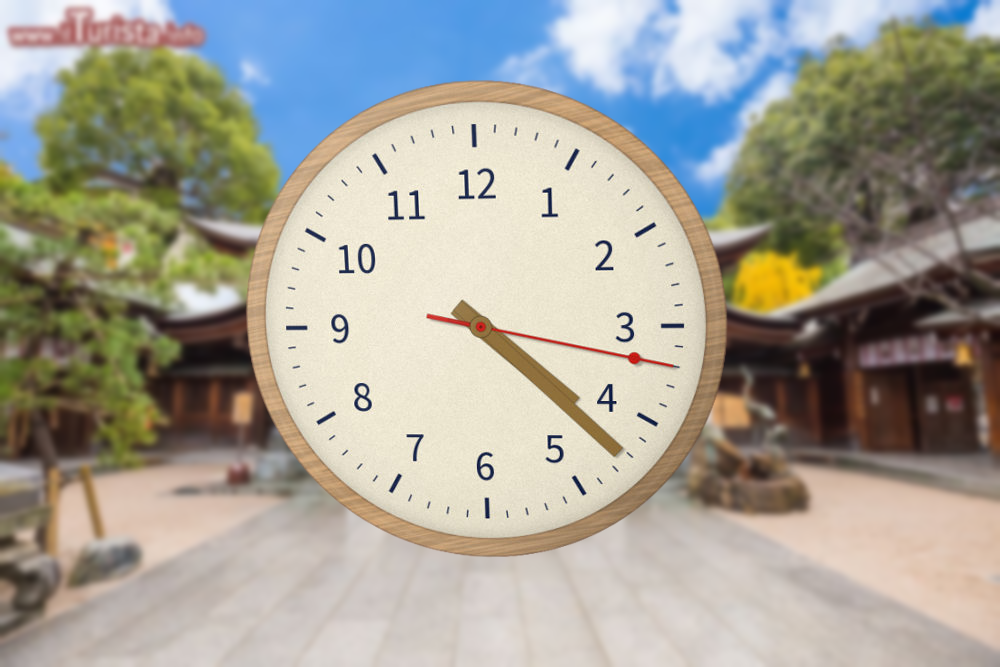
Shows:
4,22,17
